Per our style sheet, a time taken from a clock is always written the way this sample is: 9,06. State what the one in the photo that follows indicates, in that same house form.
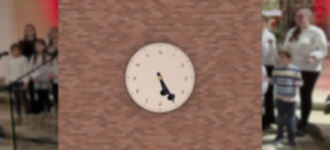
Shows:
5,25
